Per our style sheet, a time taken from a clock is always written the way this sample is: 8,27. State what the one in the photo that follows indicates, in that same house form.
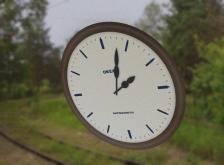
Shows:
2,03
